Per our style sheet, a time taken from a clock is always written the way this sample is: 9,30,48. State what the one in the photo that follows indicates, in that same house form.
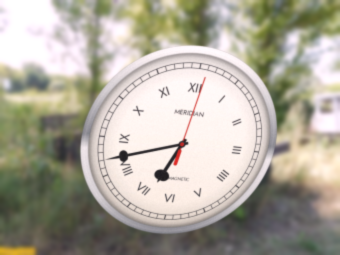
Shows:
6,42,01
